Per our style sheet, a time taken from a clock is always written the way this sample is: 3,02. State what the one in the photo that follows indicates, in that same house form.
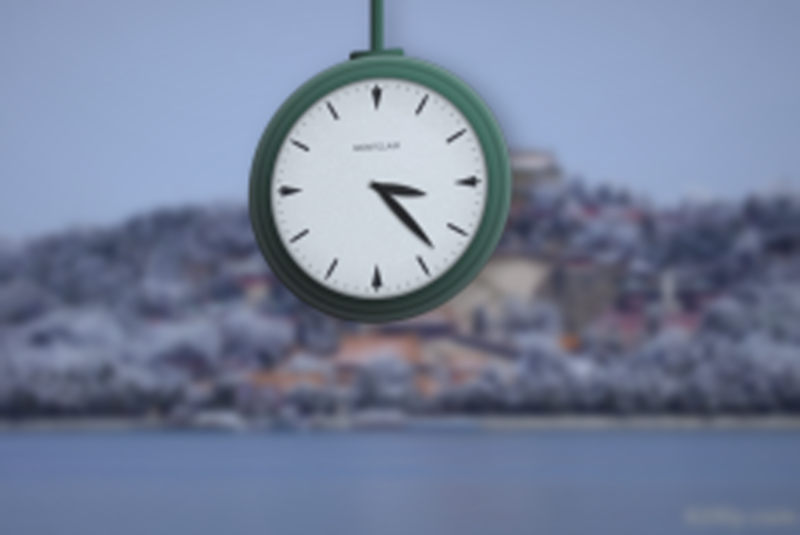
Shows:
3,23
